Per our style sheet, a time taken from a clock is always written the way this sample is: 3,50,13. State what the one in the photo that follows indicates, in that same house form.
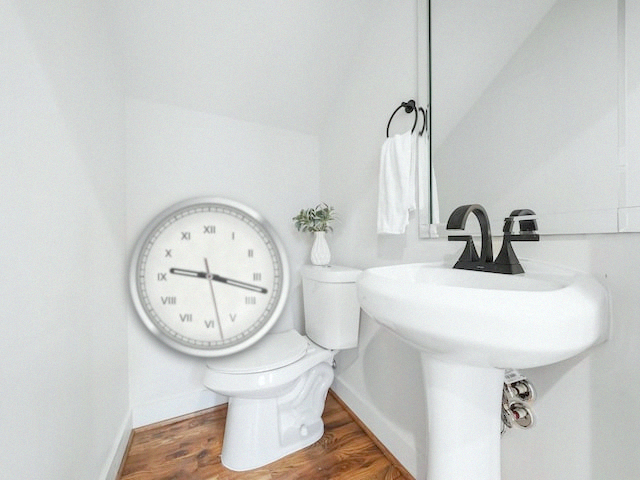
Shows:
9,17,28
